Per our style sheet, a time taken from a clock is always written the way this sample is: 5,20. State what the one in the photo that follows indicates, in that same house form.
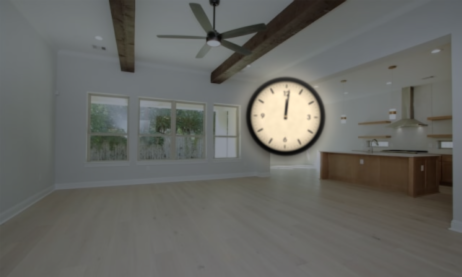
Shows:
12,01
